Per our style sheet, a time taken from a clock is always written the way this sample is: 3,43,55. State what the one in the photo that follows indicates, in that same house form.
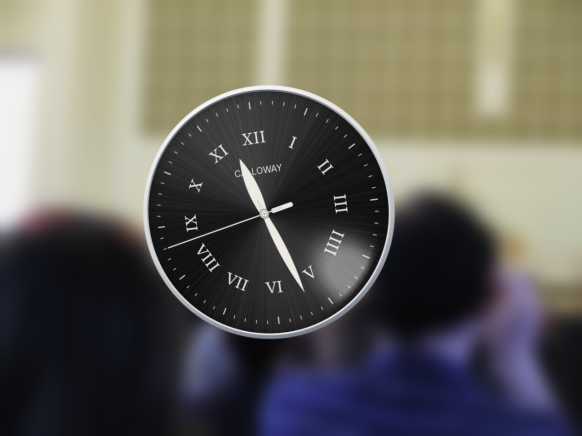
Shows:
11,26,43
